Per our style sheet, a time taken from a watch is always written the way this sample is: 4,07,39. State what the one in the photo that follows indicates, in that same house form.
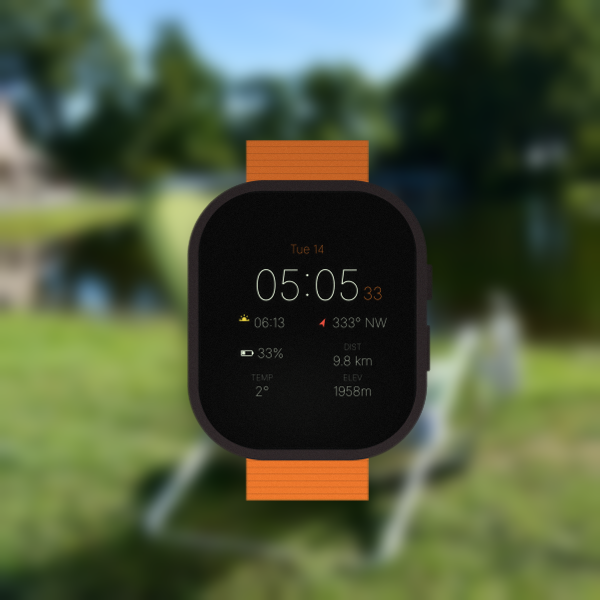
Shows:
5,05,33
